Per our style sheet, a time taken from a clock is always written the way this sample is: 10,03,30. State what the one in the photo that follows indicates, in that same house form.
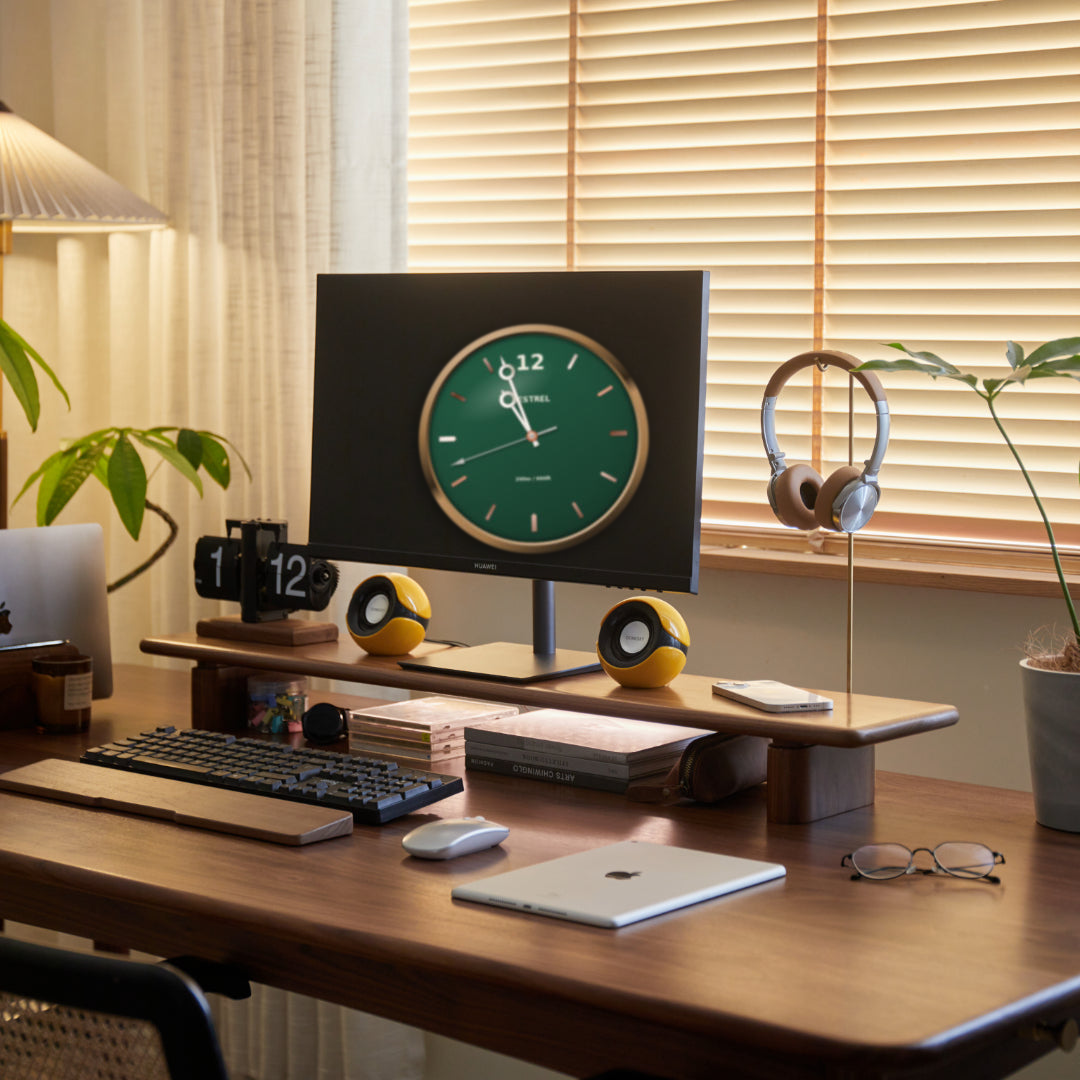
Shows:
10,56,42
